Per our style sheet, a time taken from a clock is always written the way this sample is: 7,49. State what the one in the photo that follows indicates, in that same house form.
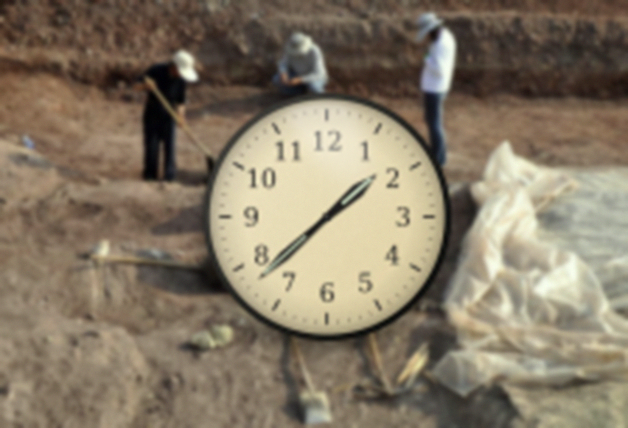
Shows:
1,38
